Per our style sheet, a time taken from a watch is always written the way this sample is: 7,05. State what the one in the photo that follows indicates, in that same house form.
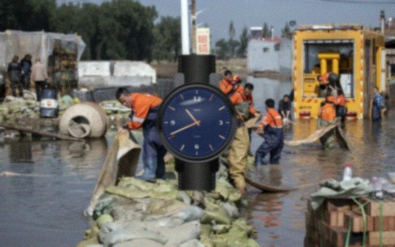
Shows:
10,41
